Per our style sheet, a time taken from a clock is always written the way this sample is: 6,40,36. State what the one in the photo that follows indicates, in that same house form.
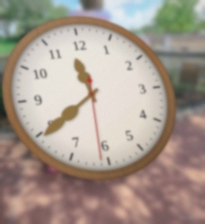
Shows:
11,39,31
